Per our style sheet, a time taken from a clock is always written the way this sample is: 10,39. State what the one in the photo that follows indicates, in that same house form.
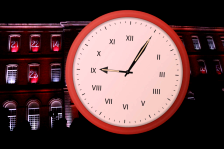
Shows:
9,05
